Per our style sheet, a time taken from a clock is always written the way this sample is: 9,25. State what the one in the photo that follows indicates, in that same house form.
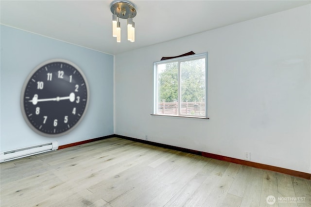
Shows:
2,44
